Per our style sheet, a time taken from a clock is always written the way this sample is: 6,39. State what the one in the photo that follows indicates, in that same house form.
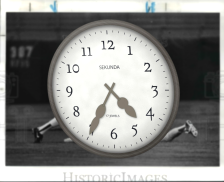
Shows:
4,35
